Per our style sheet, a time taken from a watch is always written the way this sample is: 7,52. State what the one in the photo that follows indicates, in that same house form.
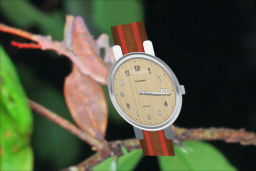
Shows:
3,16
